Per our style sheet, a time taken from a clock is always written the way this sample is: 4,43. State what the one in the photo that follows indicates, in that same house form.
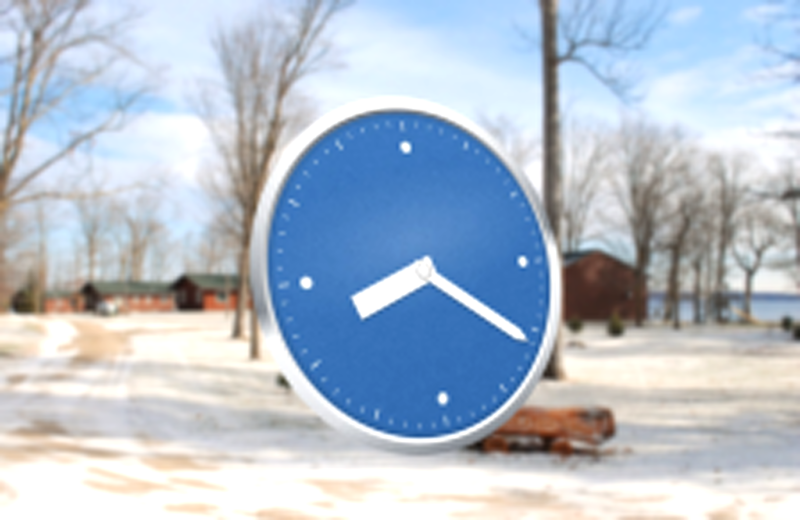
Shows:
8,21
